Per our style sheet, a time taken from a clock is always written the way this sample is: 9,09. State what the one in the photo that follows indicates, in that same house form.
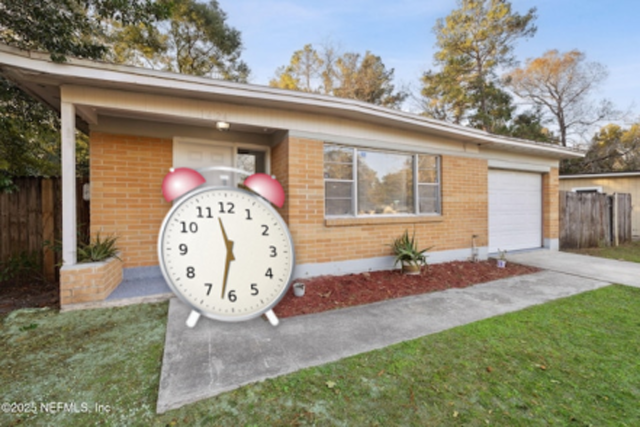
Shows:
11,32
